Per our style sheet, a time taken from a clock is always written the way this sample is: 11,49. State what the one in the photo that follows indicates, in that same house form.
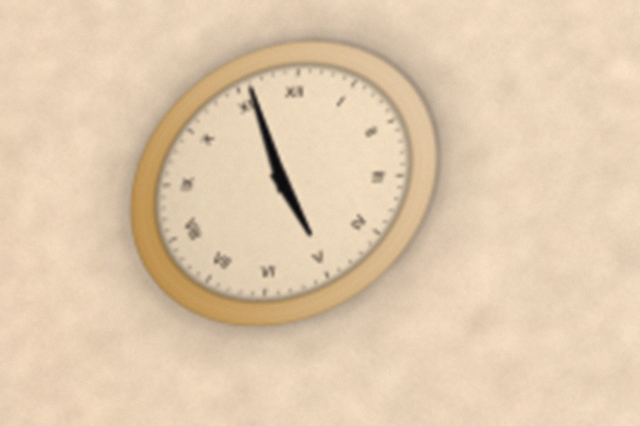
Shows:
4,56
